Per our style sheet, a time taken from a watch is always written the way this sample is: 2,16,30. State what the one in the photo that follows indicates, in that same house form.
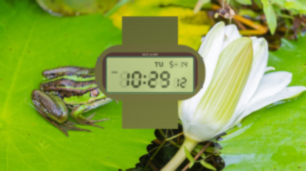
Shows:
10,29,12
